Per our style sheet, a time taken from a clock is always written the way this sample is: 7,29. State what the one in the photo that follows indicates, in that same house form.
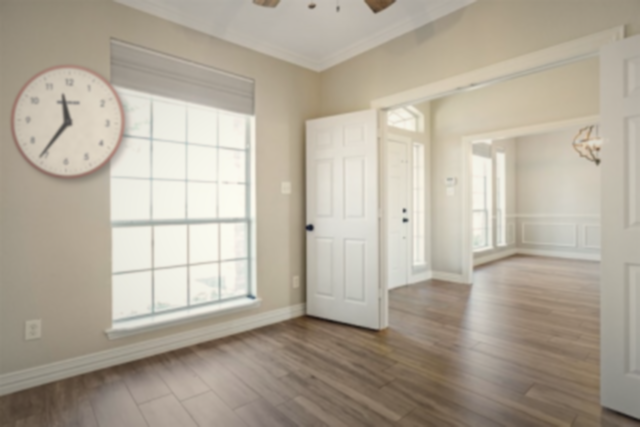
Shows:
11,36
